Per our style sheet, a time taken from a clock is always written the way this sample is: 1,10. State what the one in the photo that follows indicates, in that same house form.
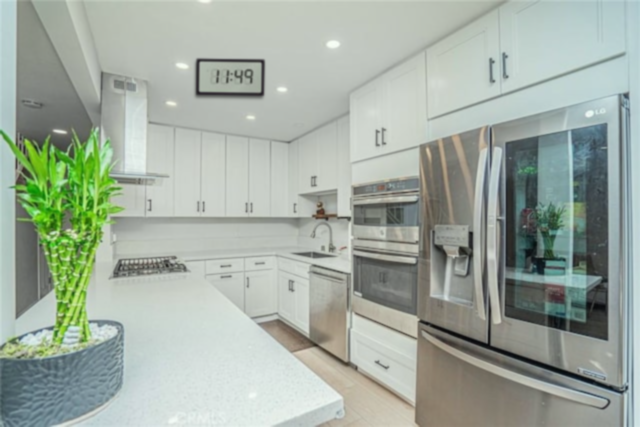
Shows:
11,49
